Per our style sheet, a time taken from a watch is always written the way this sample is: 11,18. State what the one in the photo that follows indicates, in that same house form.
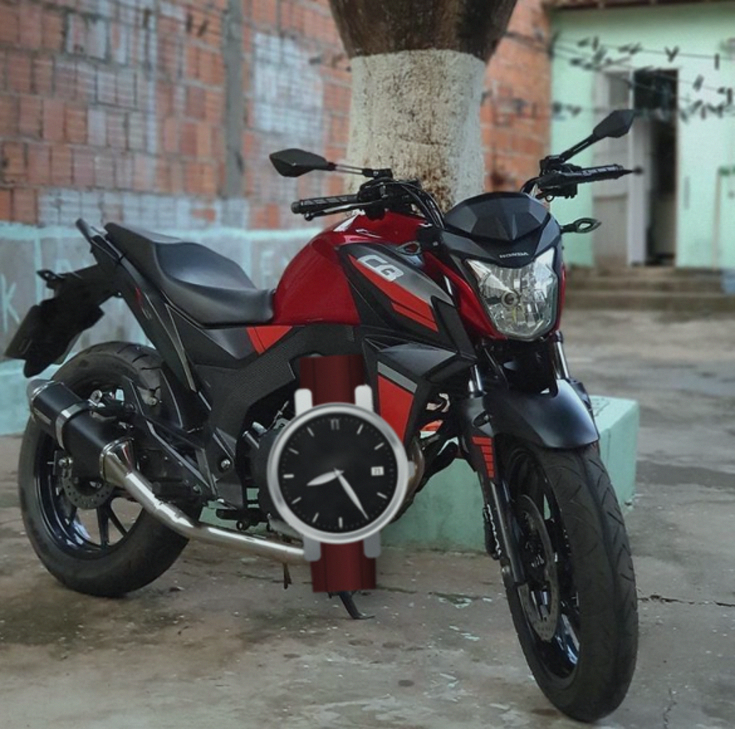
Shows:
8,25
